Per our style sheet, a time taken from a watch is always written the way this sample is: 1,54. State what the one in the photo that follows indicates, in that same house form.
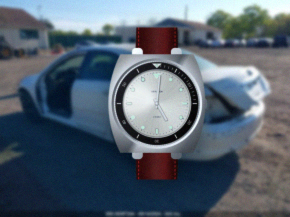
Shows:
5,01
